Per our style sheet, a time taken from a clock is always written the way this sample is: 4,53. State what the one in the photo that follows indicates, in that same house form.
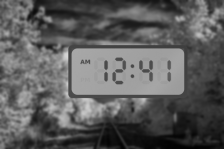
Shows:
12,41
